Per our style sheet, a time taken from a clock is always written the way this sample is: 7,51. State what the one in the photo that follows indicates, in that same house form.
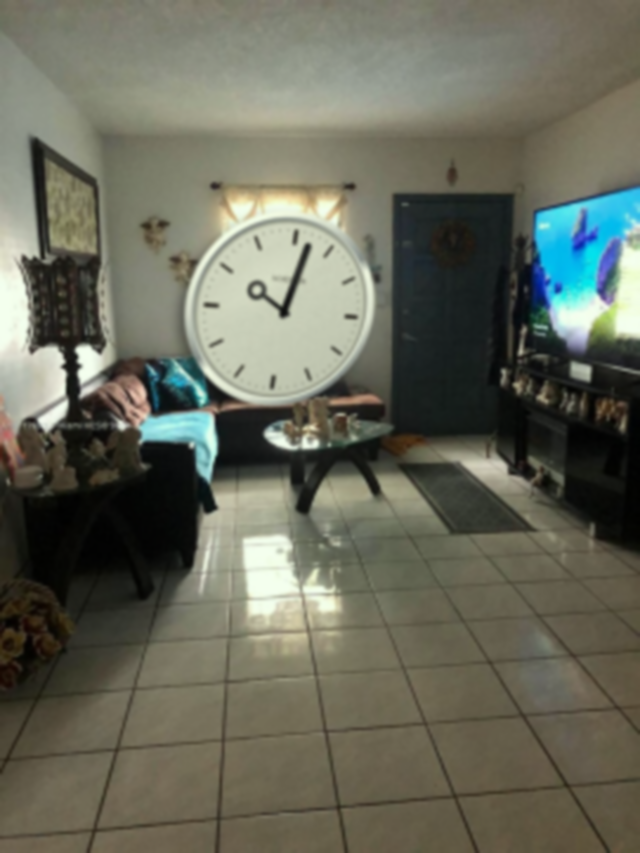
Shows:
10,02
